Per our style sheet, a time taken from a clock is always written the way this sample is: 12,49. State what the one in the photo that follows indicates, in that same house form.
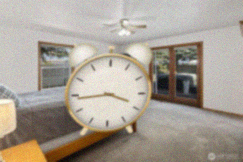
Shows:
3,44
